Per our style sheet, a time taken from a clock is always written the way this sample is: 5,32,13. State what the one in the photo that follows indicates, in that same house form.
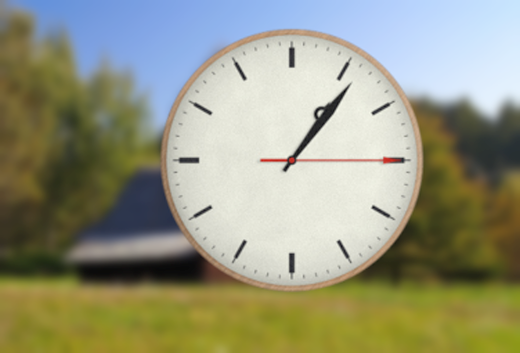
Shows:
1,06,15
